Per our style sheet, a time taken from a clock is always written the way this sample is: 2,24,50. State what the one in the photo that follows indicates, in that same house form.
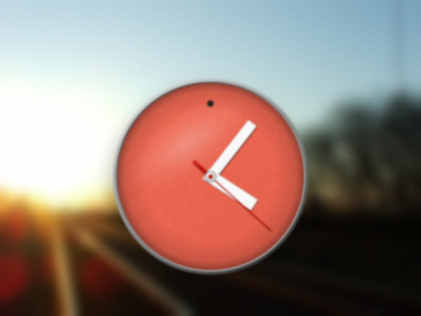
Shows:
4,06,22
